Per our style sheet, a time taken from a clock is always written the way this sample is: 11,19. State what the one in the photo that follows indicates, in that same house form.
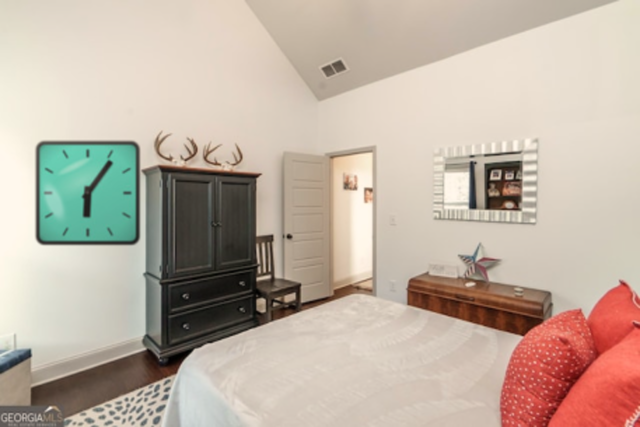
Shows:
6,06
